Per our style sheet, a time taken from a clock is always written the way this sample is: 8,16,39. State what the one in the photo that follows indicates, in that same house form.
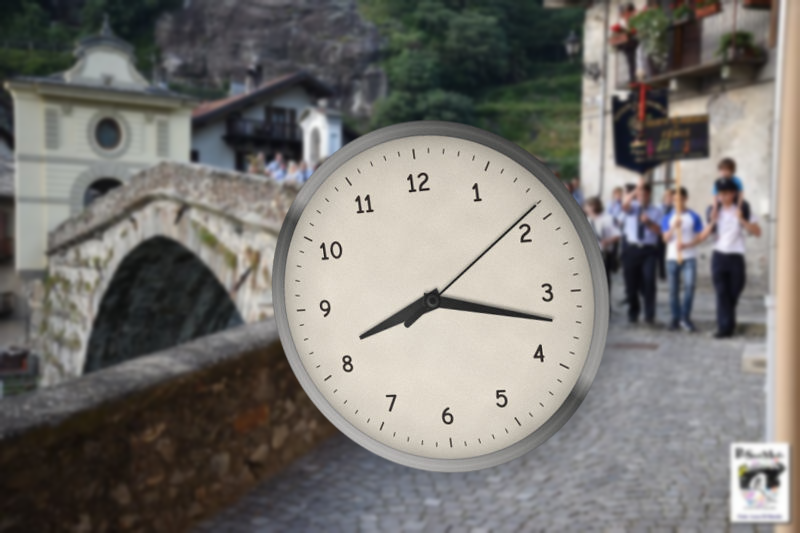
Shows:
8,17,09
